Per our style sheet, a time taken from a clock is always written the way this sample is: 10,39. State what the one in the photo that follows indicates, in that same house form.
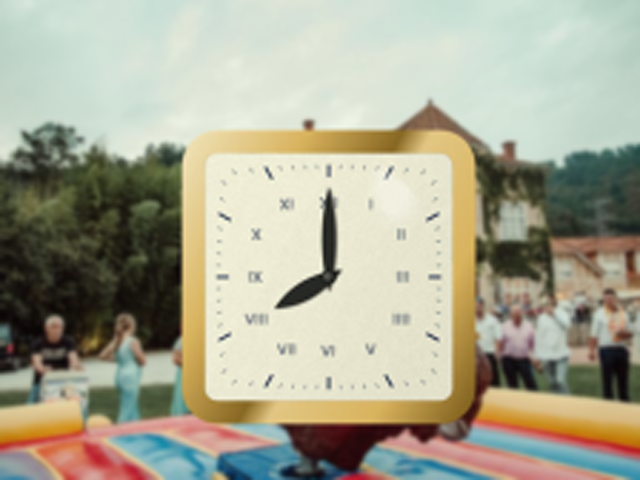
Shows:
8,00
